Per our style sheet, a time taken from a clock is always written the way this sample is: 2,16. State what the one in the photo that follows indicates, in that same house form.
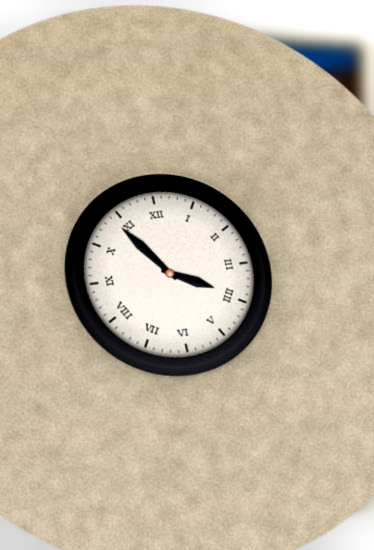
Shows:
3,54
